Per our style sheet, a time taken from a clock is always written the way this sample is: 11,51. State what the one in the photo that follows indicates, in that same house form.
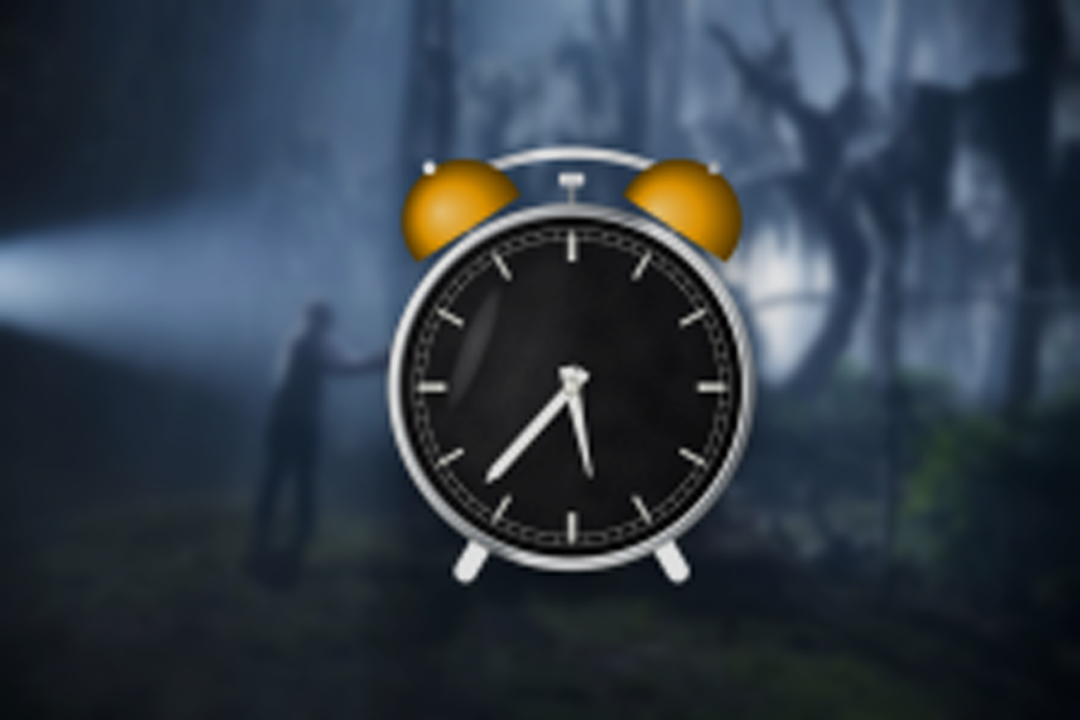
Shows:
5,37
